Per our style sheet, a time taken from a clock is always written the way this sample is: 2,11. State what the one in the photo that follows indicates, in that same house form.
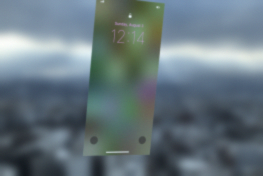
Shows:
12,14
